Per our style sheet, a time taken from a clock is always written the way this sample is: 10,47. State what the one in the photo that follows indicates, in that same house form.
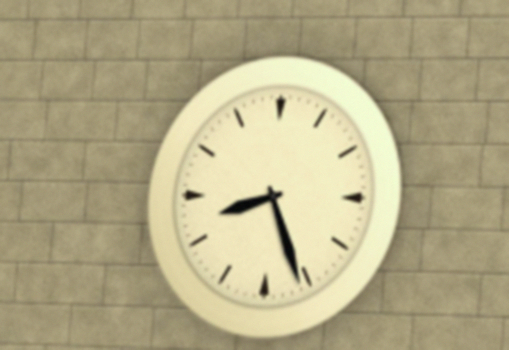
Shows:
8,26
